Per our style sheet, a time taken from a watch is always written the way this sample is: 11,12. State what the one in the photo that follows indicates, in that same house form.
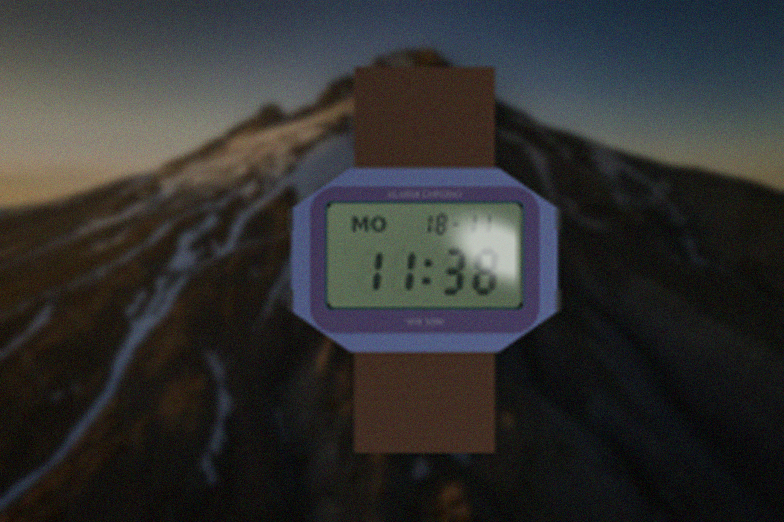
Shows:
11,38
